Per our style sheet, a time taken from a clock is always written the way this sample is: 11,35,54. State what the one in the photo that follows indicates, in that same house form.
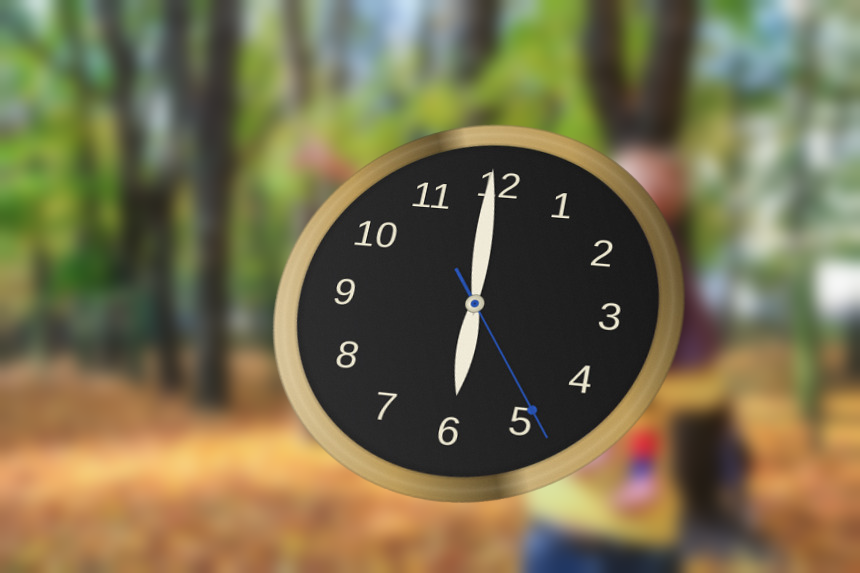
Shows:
5,59,24
